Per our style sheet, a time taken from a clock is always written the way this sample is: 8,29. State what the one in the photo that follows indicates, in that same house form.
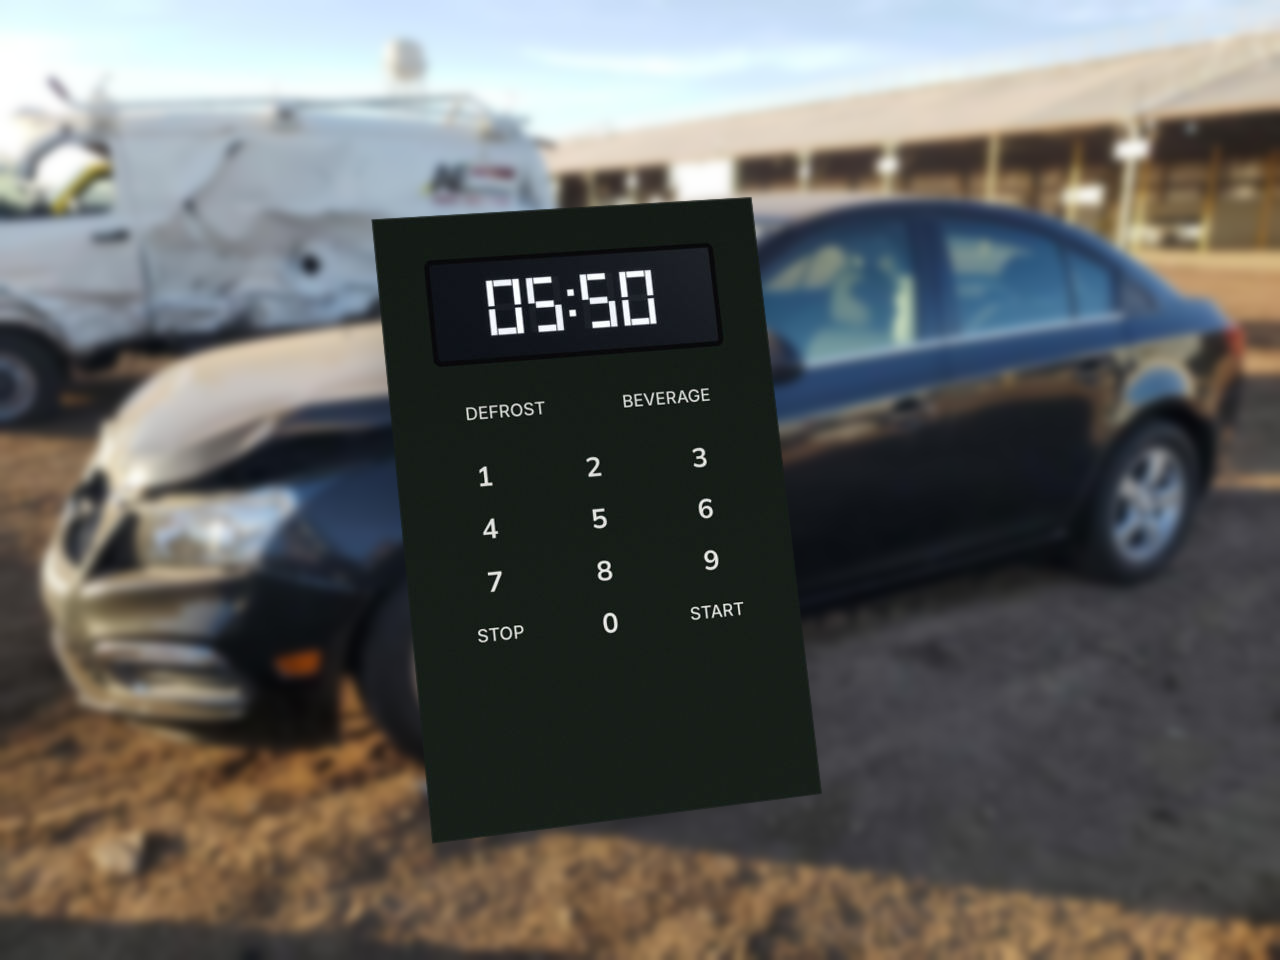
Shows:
5,50
